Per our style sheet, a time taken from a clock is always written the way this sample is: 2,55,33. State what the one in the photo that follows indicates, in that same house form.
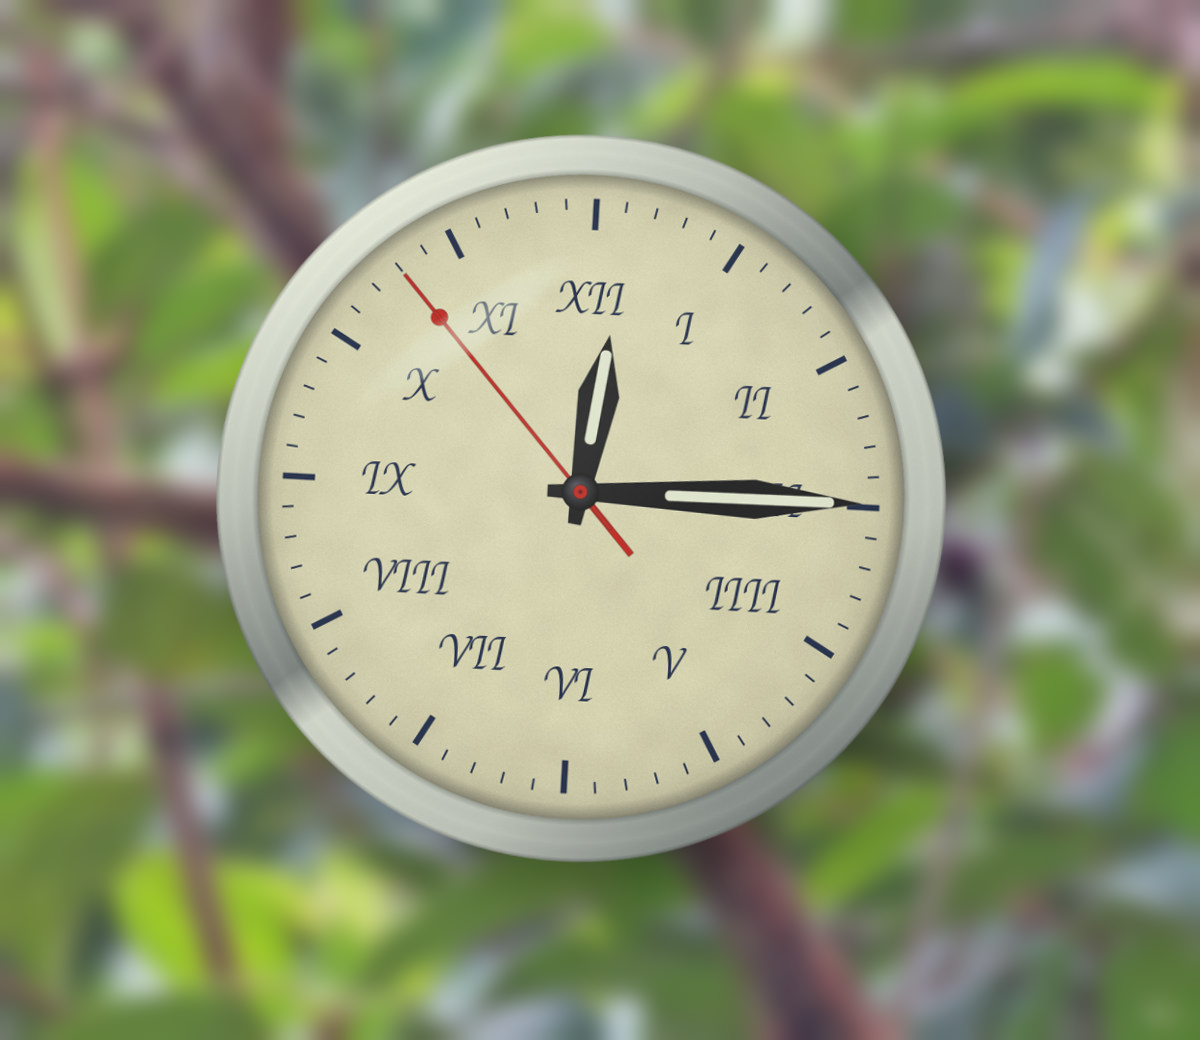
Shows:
12,14,53
